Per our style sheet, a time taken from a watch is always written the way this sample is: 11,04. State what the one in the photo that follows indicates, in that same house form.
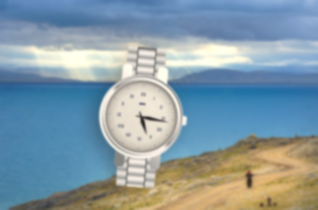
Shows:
5,16
